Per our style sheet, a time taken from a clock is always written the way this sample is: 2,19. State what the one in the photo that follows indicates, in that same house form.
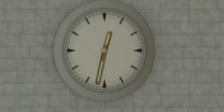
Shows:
12,32
